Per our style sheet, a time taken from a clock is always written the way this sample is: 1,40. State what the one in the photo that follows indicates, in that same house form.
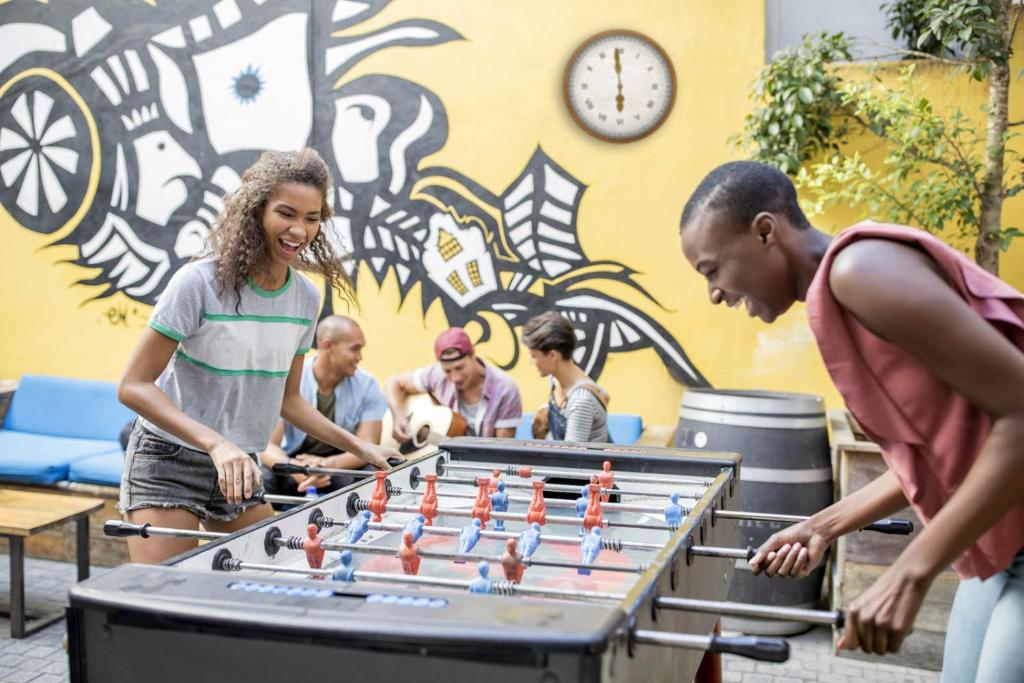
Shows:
5,59
